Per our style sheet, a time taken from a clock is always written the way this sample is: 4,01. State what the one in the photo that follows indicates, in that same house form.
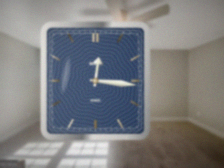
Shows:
12,16
